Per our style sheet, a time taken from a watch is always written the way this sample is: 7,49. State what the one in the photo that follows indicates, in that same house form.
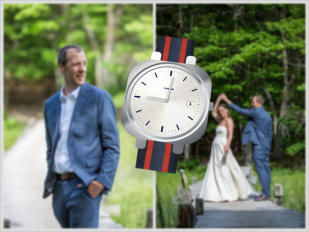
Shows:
9,01
